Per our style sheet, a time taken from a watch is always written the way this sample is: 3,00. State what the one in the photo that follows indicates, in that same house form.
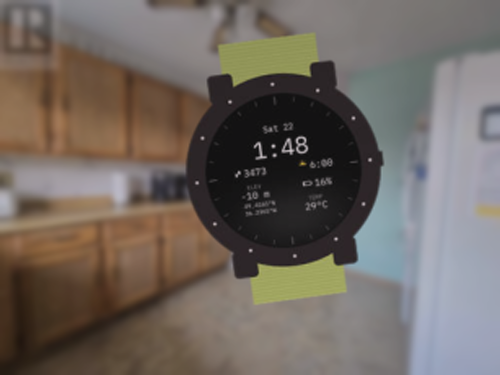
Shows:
1,48
